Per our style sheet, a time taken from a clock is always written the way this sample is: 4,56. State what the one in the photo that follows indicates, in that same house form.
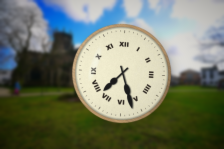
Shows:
7,27
